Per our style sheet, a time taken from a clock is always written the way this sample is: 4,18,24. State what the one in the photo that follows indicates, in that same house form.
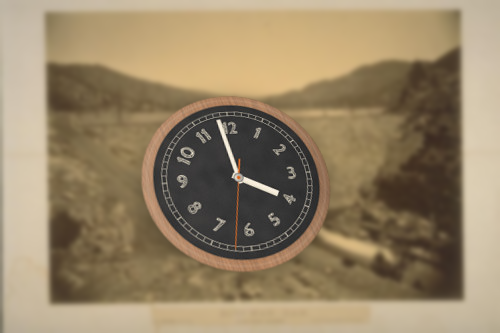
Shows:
3,58,32
